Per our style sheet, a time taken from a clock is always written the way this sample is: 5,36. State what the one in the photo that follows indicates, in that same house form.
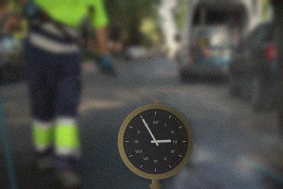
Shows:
2,55
